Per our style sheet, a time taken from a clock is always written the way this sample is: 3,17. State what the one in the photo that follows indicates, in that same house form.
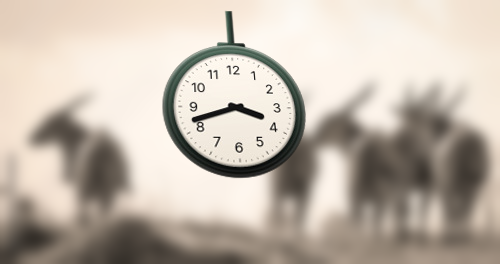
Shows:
3,42
